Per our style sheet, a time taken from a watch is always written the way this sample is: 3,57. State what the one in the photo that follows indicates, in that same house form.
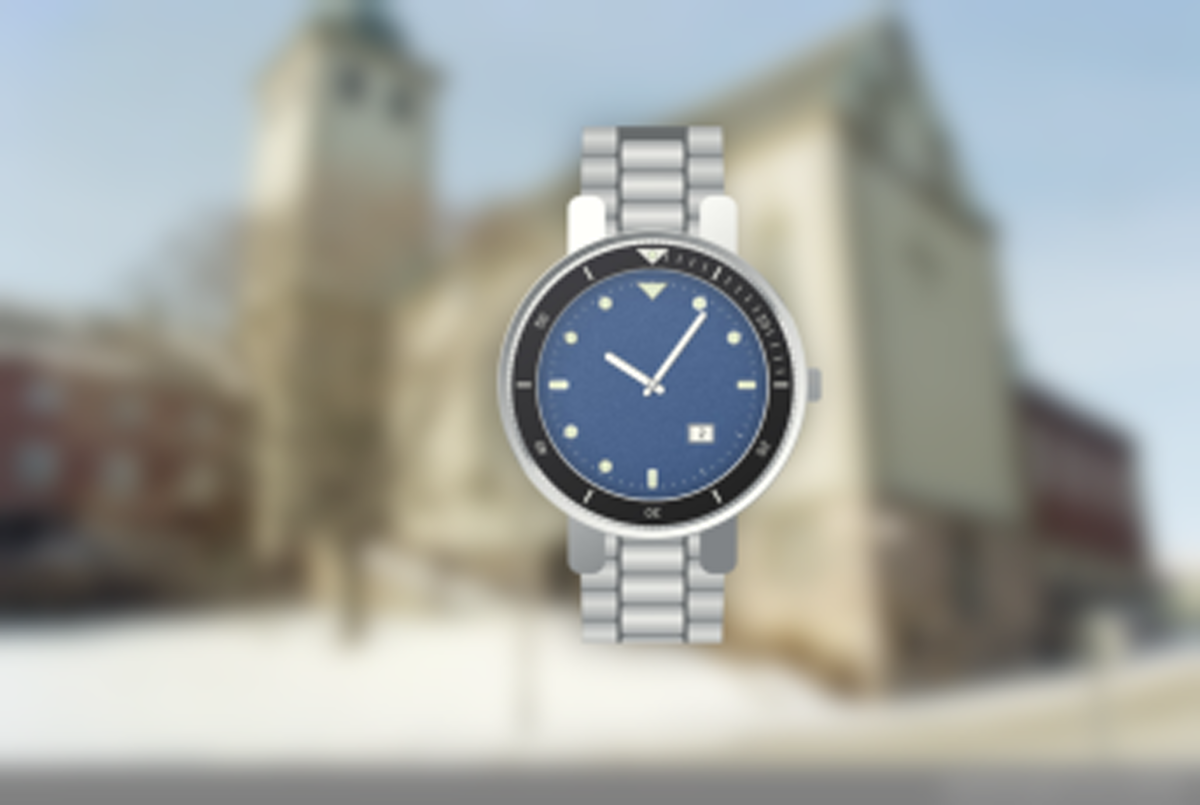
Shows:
10,06
